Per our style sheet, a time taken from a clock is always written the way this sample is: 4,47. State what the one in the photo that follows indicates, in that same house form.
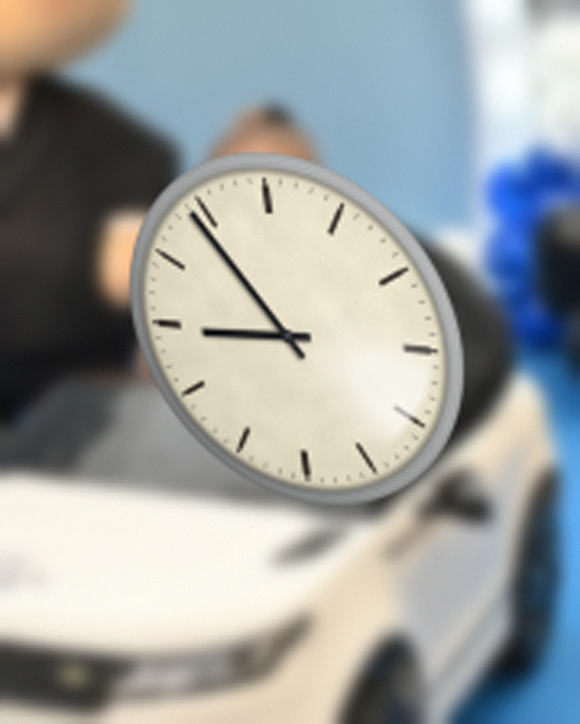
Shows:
8,54
